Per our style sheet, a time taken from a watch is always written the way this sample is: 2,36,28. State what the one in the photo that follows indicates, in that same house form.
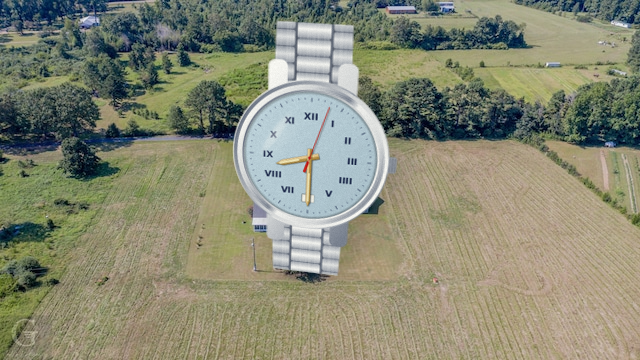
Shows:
8,30,03
